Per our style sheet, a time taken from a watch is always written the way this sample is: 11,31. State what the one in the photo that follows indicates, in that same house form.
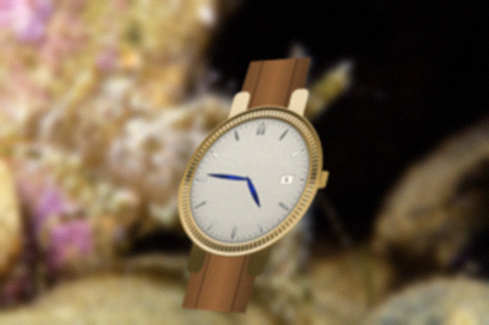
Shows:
4,46
